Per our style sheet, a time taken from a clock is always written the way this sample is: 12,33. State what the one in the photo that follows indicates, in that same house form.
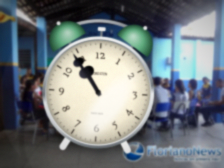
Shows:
10,54
